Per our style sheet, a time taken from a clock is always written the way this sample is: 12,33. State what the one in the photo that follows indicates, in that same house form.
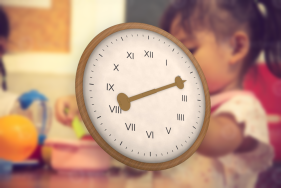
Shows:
8,11
